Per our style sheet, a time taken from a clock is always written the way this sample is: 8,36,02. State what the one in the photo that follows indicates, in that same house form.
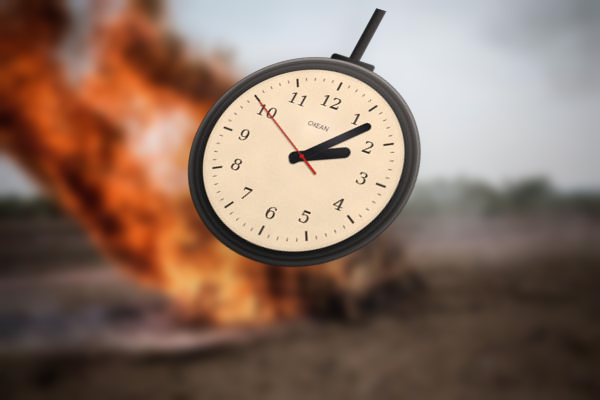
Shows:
2,06,50
